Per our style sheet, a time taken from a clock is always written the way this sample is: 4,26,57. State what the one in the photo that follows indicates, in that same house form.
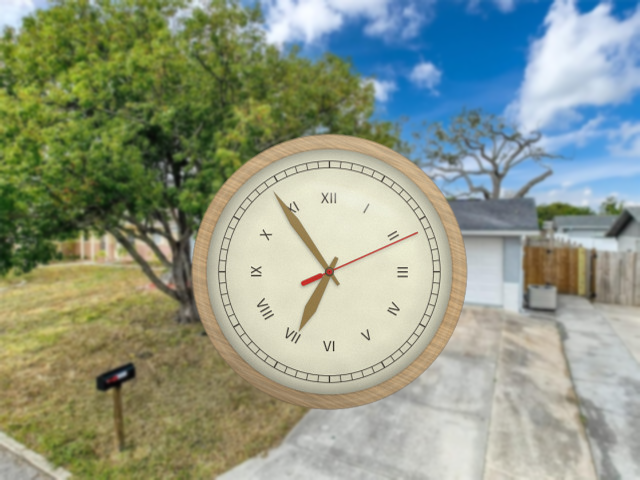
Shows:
6,54,11
